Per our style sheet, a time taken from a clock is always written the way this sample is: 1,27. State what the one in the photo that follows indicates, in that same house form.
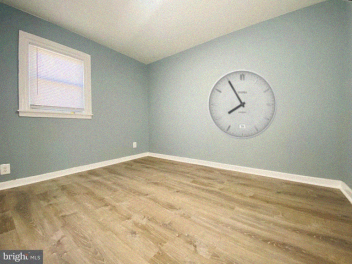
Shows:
7,55
